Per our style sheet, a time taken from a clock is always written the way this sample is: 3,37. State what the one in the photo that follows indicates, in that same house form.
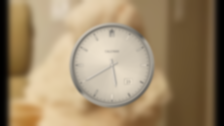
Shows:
5,40
